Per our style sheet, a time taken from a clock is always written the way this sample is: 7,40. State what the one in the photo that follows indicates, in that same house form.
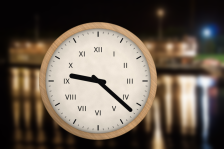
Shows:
9,22
